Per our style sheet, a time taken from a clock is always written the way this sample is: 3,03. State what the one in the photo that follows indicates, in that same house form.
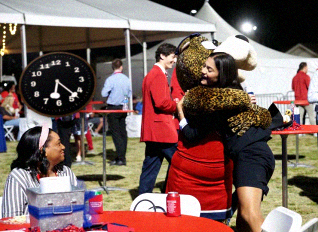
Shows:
6,23
